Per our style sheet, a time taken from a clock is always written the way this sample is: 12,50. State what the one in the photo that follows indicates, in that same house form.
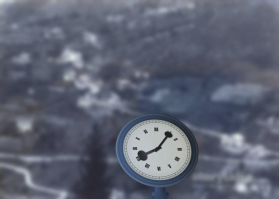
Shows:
8,06
